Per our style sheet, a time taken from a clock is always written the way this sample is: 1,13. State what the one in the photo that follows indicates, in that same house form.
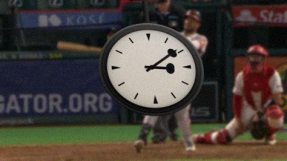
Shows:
3,09
